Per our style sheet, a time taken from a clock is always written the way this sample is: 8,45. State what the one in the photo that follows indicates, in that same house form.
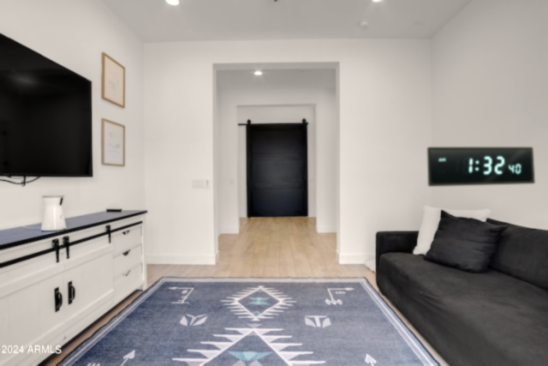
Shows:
1,32
